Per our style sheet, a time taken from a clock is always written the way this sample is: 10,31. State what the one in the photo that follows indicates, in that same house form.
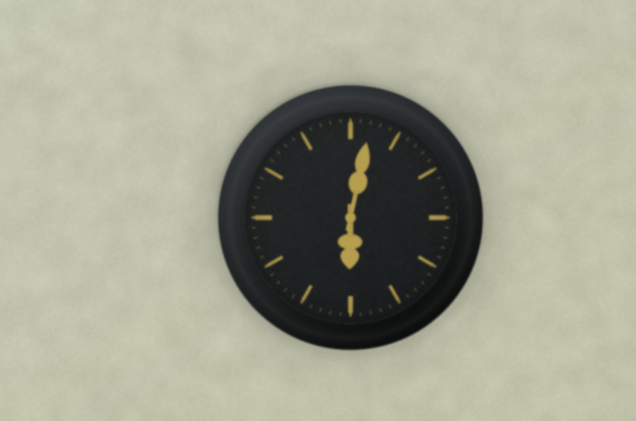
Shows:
6,02
